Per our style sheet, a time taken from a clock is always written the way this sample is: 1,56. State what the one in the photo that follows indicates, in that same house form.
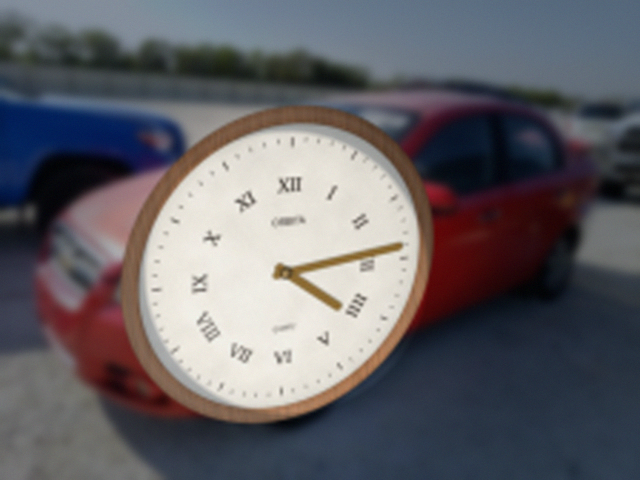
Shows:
4,14
